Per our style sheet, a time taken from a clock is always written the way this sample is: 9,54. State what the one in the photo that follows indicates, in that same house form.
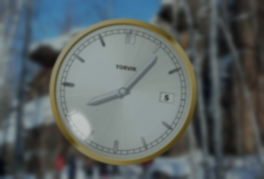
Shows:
8,06
